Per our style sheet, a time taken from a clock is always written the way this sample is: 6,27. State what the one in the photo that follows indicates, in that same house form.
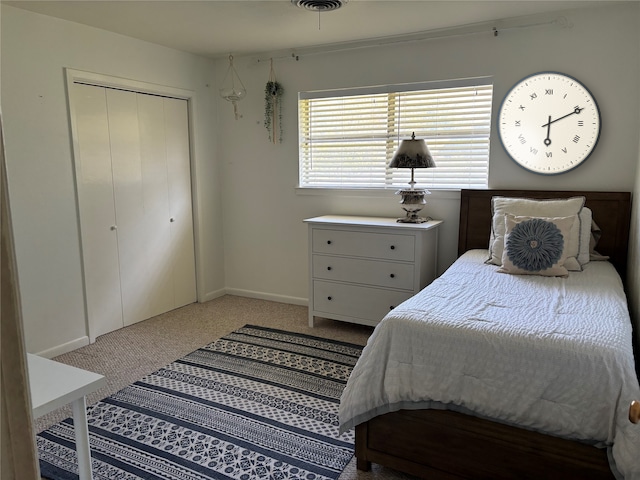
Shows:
6,11
